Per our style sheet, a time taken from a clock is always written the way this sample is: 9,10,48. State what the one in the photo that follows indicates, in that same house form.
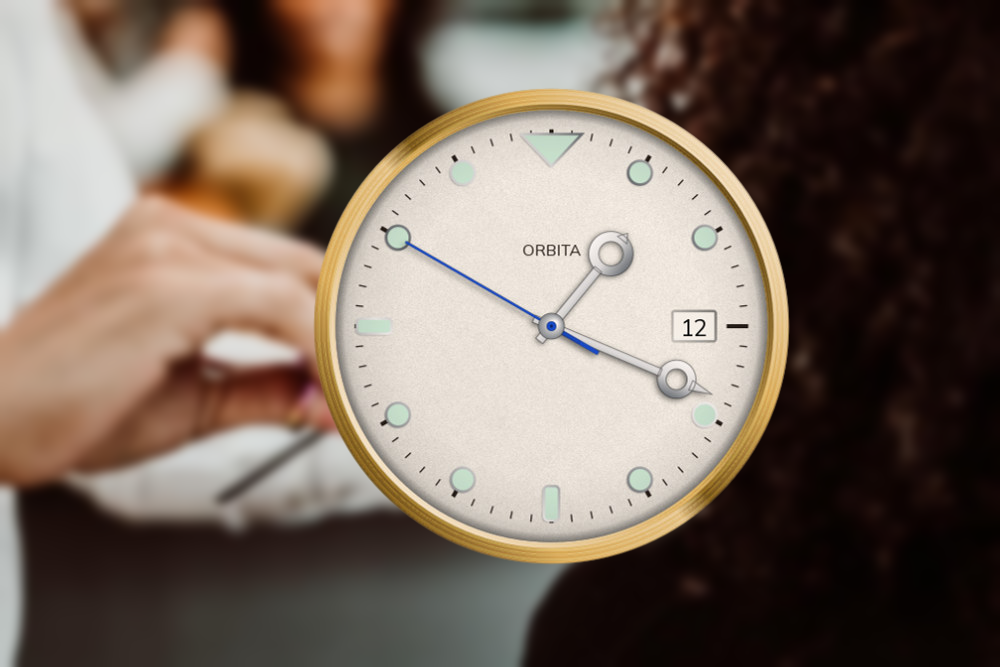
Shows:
1,18,50
